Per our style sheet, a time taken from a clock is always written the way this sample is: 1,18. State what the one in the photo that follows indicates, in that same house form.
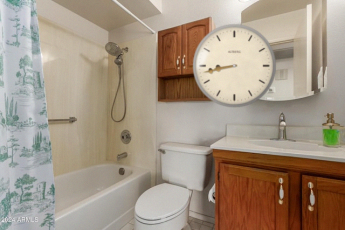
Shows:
8,43
